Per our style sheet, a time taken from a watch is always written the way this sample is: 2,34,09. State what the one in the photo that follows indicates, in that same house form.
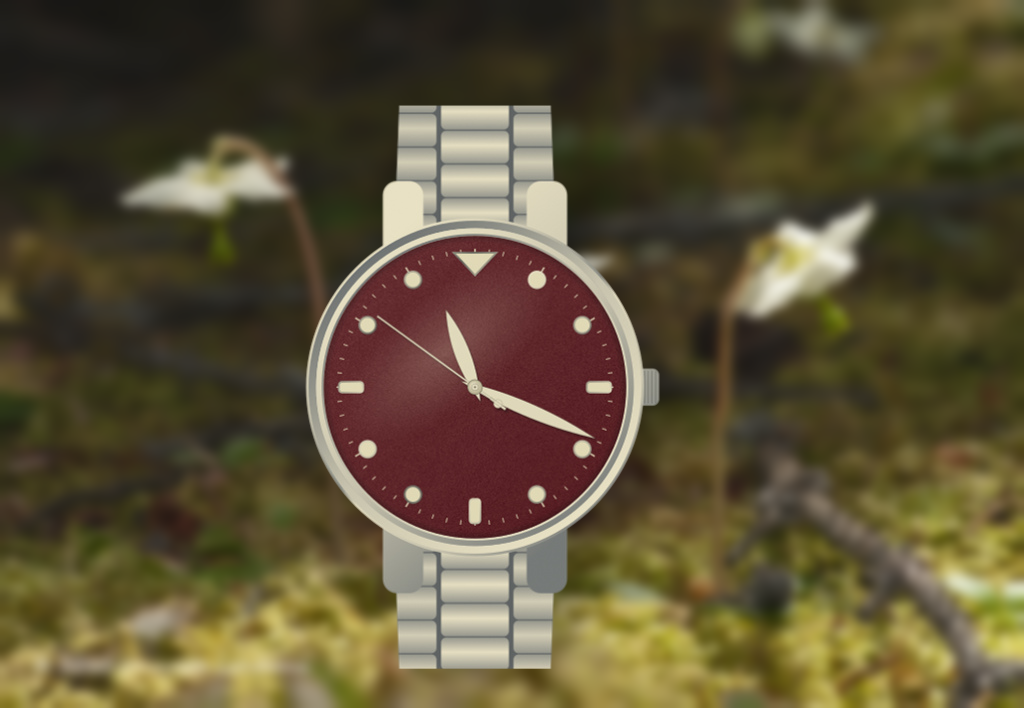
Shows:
11,18,51
